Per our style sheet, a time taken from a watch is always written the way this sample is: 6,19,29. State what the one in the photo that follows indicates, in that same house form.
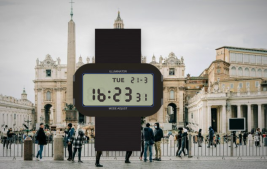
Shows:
16,23,31
